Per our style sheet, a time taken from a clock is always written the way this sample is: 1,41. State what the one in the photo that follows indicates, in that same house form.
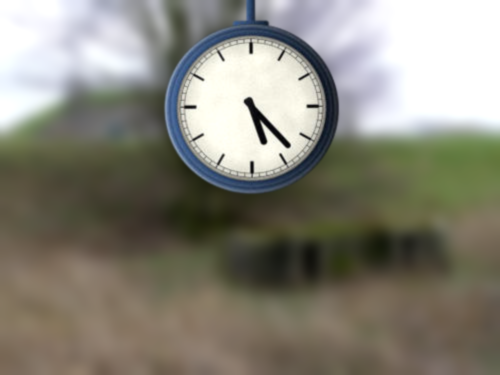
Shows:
5,23
